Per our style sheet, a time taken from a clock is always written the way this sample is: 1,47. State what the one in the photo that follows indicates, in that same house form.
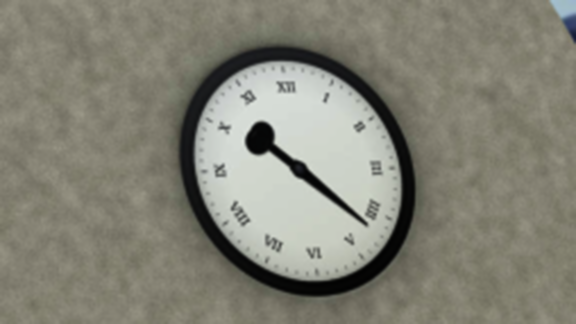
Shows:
10,22
